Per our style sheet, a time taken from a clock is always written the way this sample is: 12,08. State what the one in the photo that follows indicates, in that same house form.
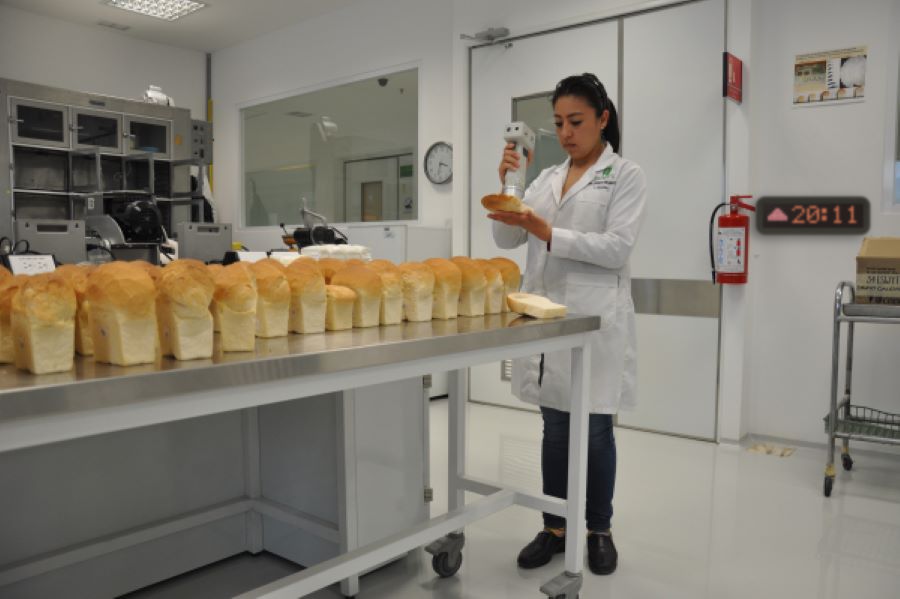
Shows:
20,11
